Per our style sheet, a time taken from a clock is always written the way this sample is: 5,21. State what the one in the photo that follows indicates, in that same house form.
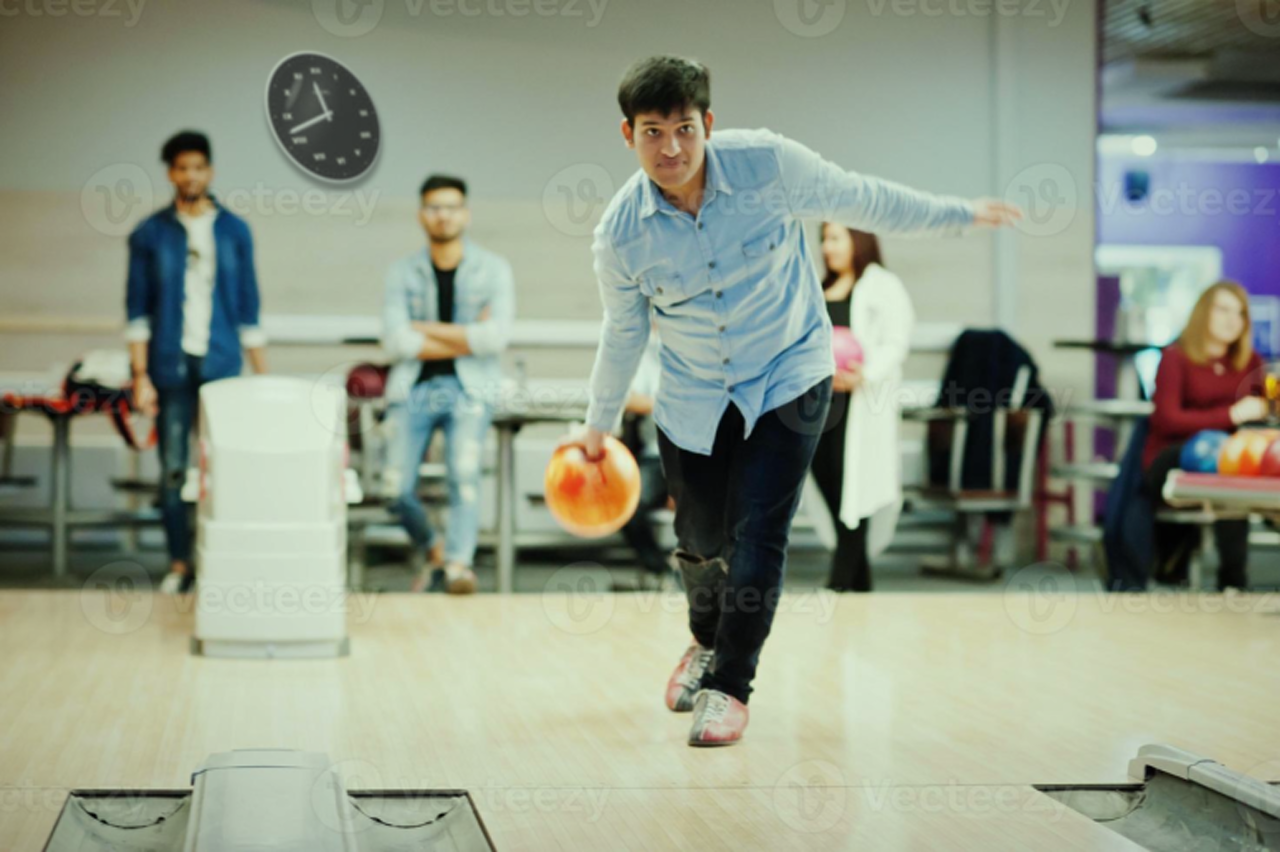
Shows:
11,42
